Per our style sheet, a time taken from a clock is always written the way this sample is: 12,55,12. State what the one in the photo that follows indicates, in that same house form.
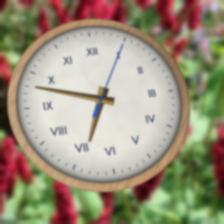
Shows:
6,48,05
